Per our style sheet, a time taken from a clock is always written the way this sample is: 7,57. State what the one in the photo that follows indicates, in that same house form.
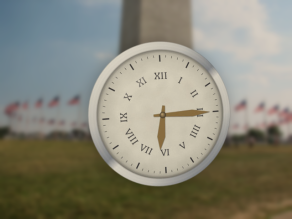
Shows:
6,15
